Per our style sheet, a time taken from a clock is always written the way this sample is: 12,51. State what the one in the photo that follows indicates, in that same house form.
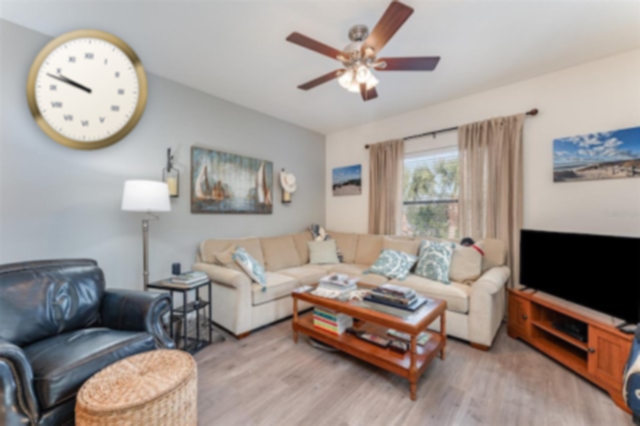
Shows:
9,48
